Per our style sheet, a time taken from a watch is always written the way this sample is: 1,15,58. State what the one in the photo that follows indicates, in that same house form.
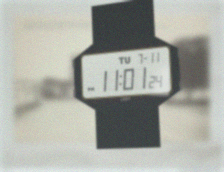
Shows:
11,01,24
